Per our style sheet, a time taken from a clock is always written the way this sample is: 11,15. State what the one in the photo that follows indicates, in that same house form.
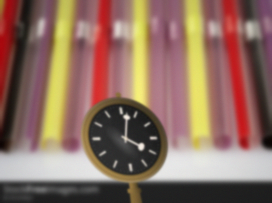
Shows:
4,02
